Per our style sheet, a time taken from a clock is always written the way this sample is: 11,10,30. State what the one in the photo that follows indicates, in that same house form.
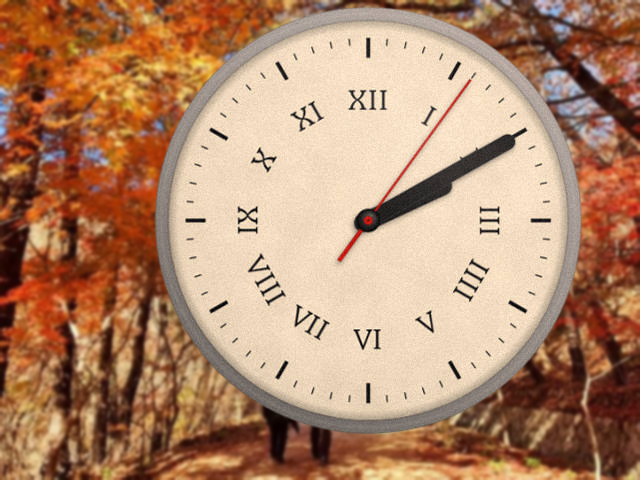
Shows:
2,10,06
